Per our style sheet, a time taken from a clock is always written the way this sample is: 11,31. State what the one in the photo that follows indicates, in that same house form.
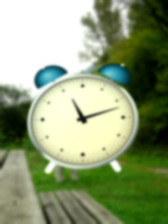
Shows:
11,12
